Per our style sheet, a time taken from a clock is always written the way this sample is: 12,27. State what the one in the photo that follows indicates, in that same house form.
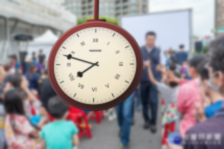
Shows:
7,48
